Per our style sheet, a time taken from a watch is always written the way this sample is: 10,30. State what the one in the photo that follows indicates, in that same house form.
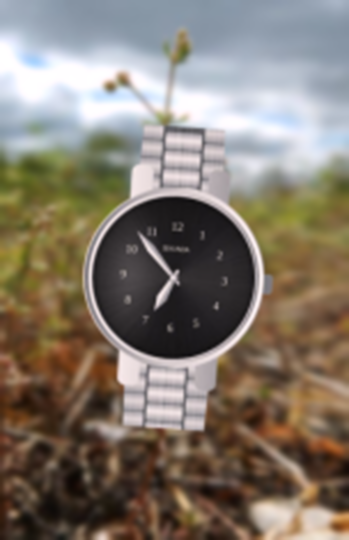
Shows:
6,53
